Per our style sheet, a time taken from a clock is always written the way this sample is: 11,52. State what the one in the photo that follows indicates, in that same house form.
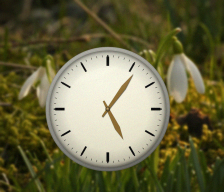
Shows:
5,06
